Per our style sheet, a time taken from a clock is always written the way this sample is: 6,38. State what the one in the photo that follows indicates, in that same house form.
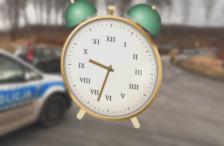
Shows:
9,33
